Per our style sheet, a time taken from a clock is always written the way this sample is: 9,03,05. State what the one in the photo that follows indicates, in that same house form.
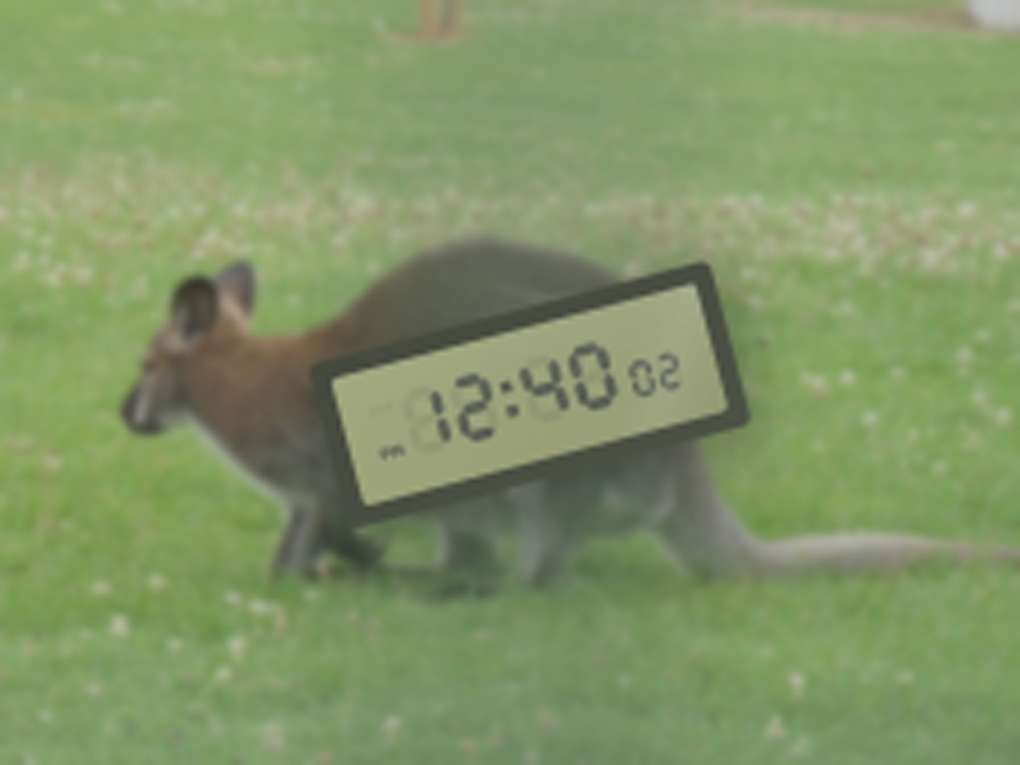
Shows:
12,40,02
